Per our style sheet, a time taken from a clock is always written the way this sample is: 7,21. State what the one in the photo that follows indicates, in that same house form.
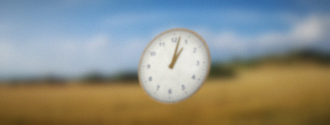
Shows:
1,02
